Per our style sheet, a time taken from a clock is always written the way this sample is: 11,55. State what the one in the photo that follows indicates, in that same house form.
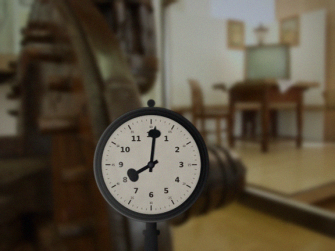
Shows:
8,01
